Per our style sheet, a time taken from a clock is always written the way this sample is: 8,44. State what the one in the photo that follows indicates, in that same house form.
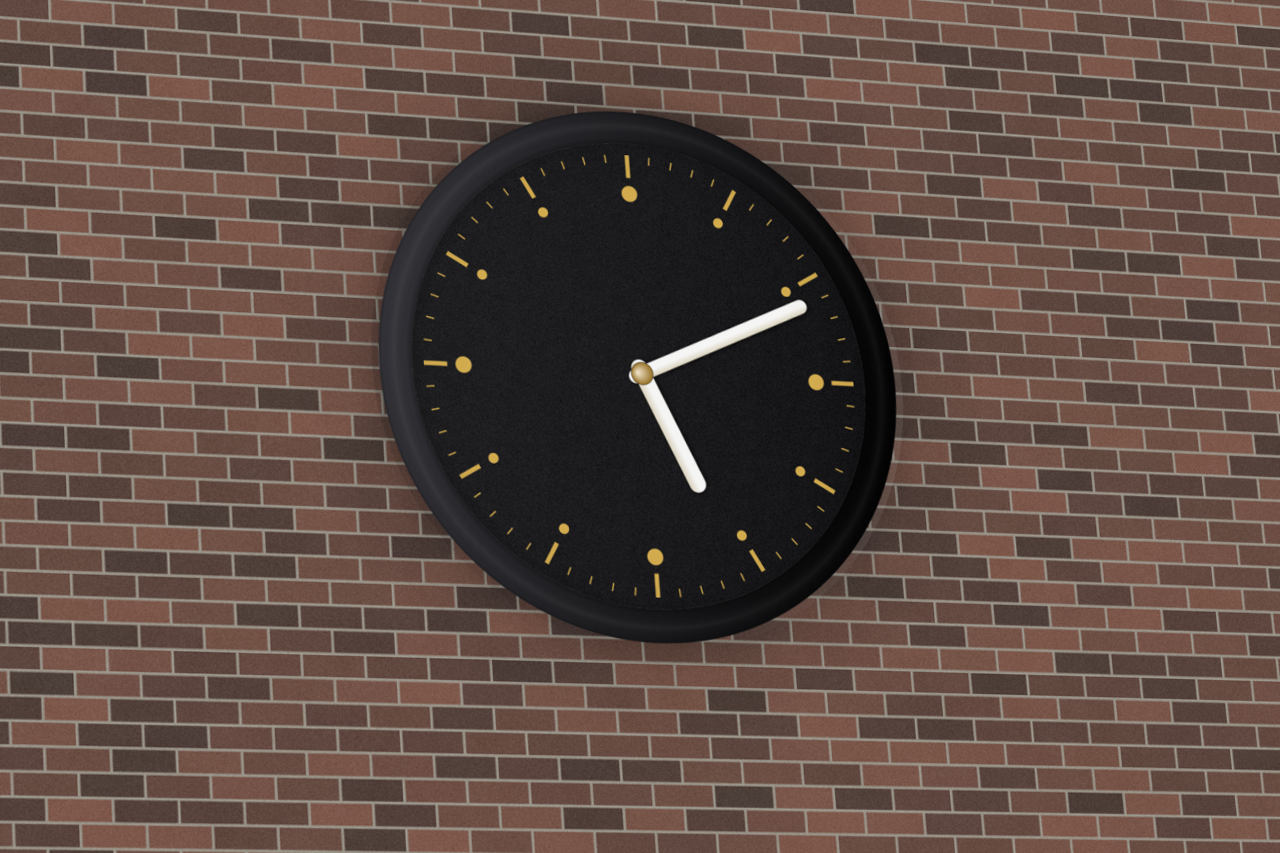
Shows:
5,11
